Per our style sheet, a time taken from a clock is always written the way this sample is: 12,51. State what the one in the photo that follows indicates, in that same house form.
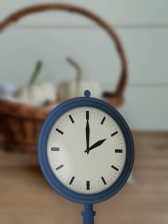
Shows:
2,00
